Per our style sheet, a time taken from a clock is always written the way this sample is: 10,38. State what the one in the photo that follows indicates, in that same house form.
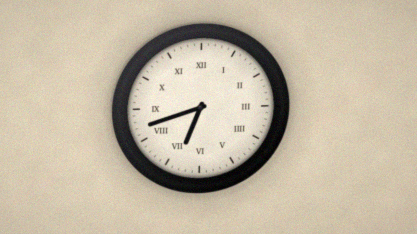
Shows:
6,42
